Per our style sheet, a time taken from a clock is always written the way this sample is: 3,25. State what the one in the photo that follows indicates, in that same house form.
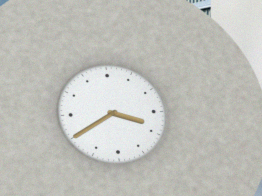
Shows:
3,40
